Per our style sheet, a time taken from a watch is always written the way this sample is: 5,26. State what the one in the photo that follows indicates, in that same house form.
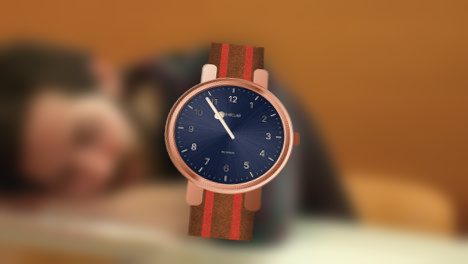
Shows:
10,54
